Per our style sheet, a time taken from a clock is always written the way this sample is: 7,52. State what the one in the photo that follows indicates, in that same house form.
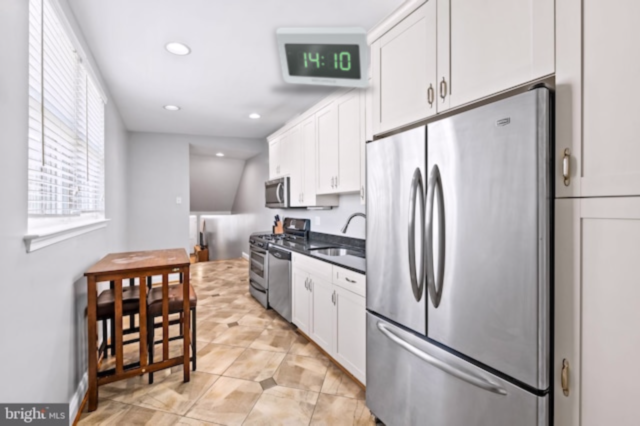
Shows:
14,10
